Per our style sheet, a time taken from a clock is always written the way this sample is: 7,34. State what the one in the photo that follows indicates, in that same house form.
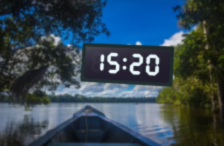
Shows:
15,20
